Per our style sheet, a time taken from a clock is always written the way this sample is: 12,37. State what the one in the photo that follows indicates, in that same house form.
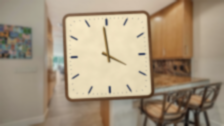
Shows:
3,59
